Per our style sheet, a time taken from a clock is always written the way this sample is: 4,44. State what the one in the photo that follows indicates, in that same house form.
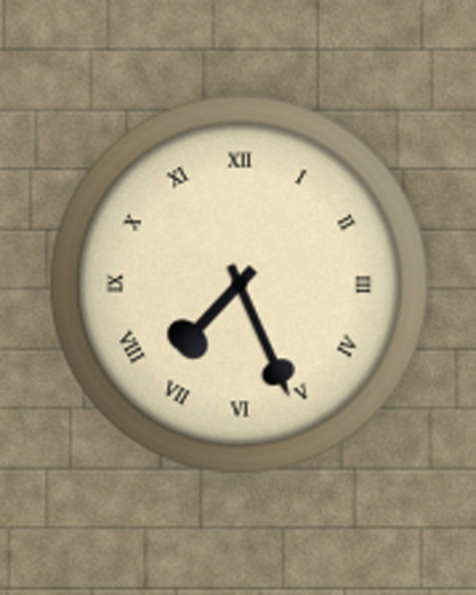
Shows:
7,26
